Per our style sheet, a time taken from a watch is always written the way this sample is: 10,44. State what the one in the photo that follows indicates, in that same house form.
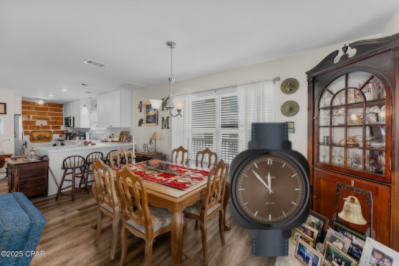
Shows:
11,53
